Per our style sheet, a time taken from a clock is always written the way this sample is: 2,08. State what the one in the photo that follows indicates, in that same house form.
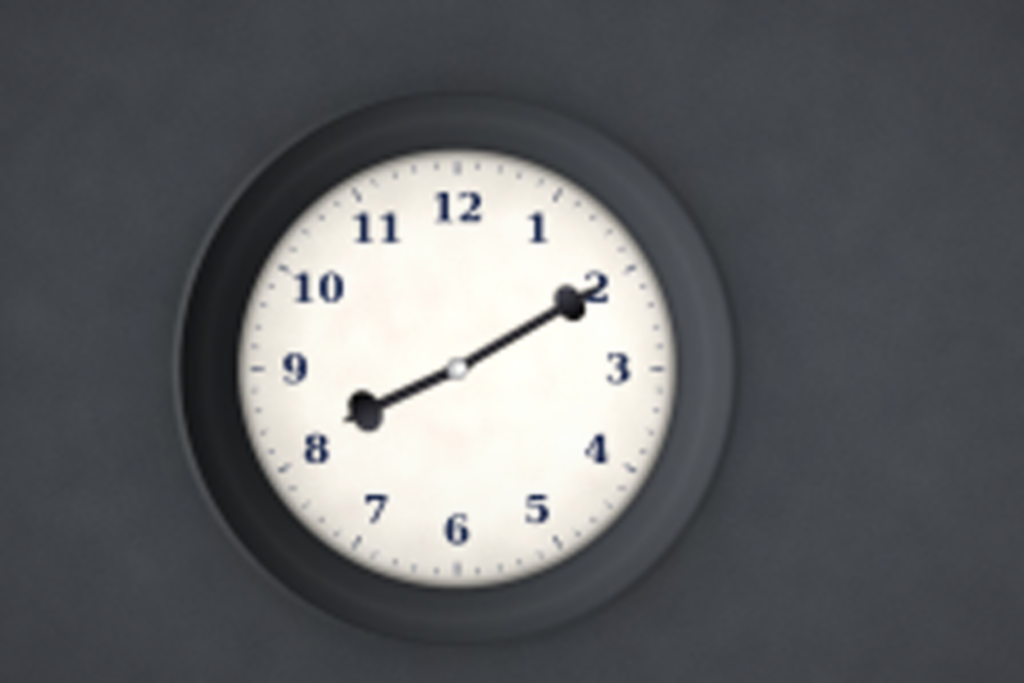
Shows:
8,10
